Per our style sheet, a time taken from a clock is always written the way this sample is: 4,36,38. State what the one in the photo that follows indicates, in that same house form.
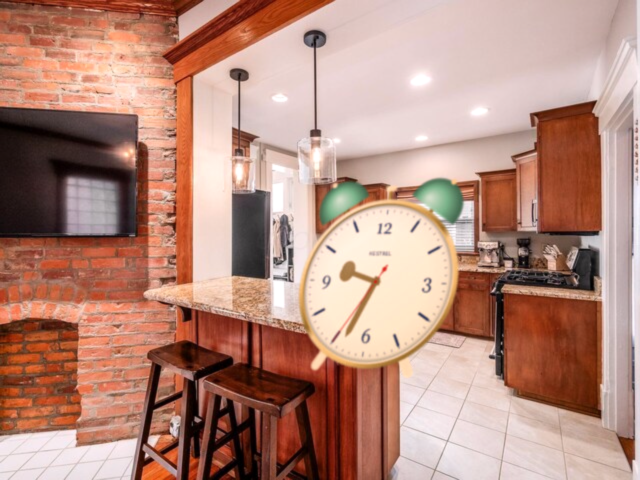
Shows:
9,33,35
